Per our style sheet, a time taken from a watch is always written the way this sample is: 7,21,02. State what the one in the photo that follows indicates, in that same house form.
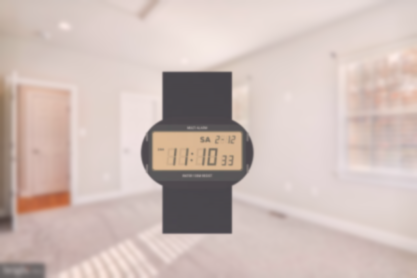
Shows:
11,10,33
